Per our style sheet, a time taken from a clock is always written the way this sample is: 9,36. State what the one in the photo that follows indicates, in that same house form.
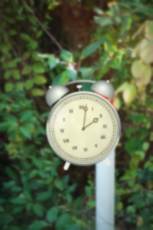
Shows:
2,02
